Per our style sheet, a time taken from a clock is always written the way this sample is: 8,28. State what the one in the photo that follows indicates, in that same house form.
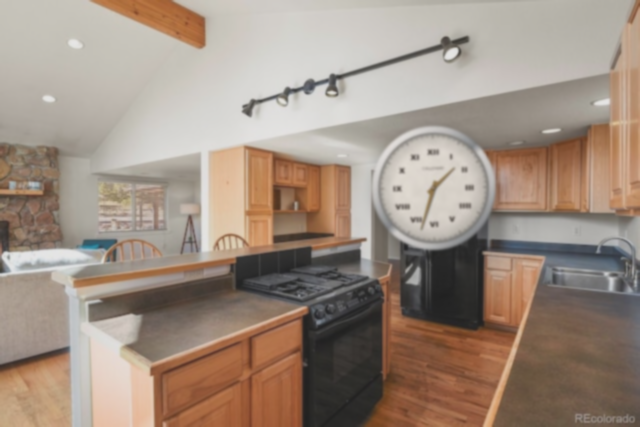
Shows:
1,33
